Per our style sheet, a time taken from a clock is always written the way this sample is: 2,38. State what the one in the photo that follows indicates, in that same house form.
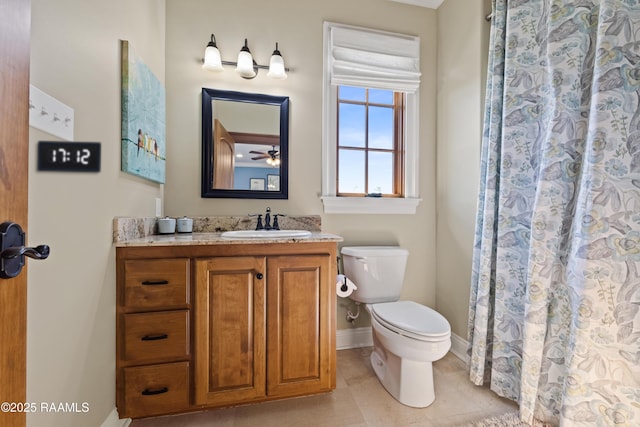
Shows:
17,12
